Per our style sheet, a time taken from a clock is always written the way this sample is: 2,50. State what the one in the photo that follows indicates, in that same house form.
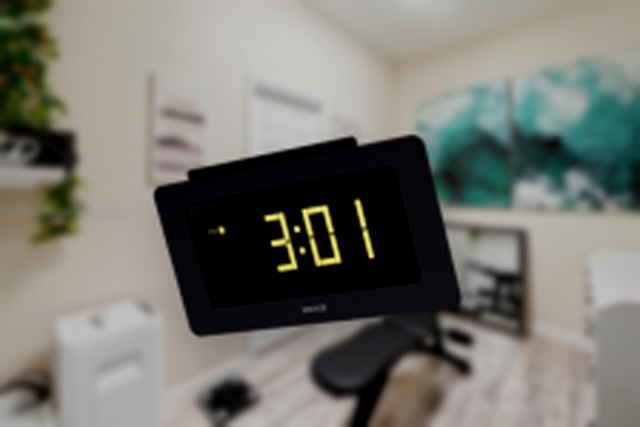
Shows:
3,01
